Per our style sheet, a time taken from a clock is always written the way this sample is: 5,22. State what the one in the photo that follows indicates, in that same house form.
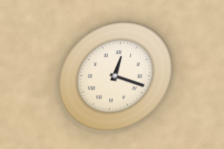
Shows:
12,18
